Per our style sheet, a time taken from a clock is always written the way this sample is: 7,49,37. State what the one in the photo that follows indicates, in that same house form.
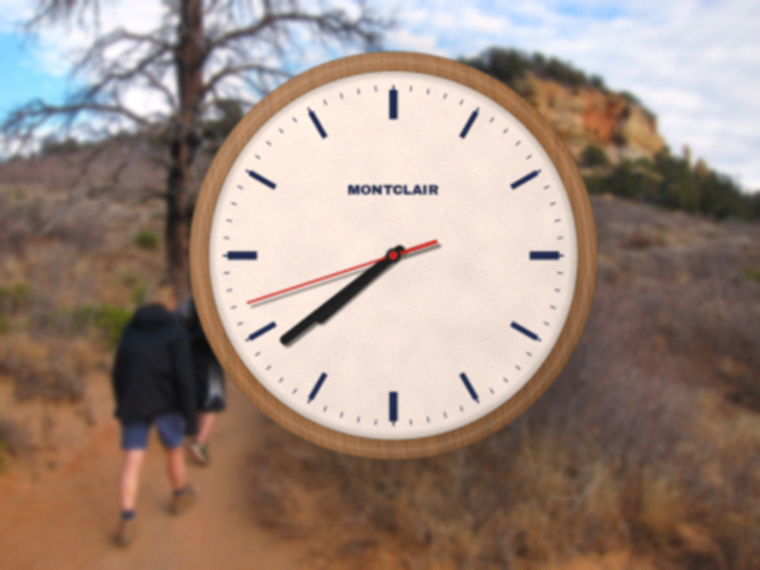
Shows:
7,38,42
